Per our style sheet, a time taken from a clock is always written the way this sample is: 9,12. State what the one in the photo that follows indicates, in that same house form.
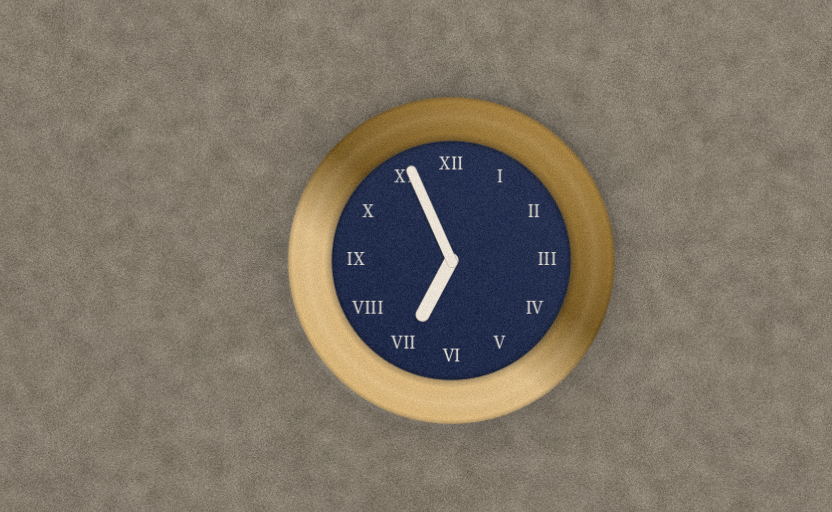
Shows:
6,56
